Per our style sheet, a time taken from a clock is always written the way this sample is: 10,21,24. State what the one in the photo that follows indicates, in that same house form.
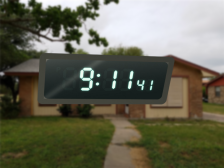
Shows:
9,11,41
